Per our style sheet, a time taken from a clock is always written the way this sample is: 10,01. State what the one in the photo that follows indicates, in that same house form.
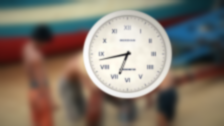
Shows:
6,43
